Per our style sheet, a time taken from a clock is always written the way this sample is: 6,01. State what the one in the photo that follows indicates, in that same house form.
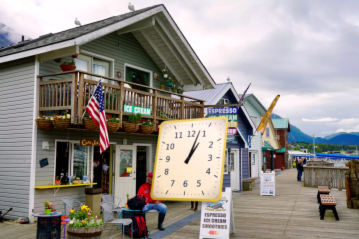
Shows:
1,03
